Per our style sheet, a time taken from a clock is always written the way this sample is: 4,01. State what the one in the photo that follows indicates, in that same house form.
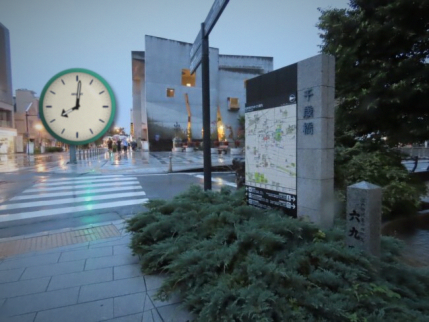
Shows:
8,01
